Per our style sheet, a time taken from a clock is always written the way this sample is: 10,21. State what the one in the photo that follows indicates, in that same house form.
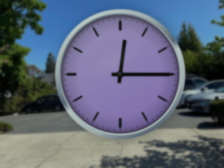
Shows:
12,15
